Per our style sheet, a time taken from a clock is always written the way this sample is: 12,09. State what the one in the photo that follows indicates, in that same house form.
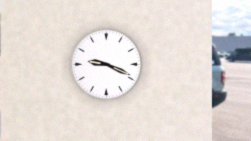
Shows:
9,19
